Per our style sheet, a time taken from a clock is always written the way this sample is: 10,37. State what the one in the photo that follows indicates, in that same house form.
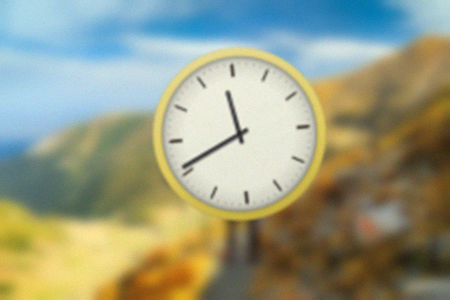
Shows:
11,41
